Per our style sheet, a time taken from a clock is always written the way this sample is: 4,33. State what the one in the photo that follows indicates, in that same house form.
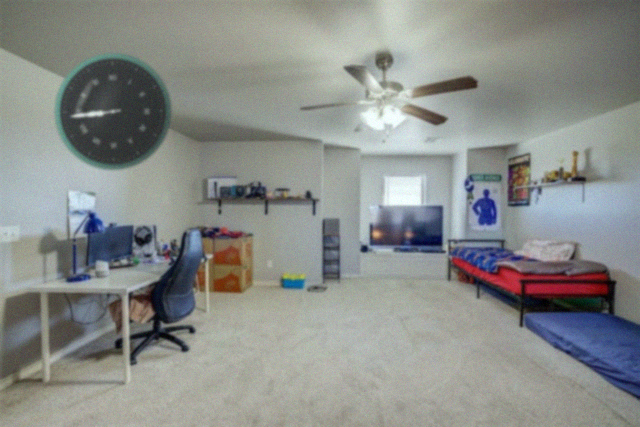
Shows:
8,44
